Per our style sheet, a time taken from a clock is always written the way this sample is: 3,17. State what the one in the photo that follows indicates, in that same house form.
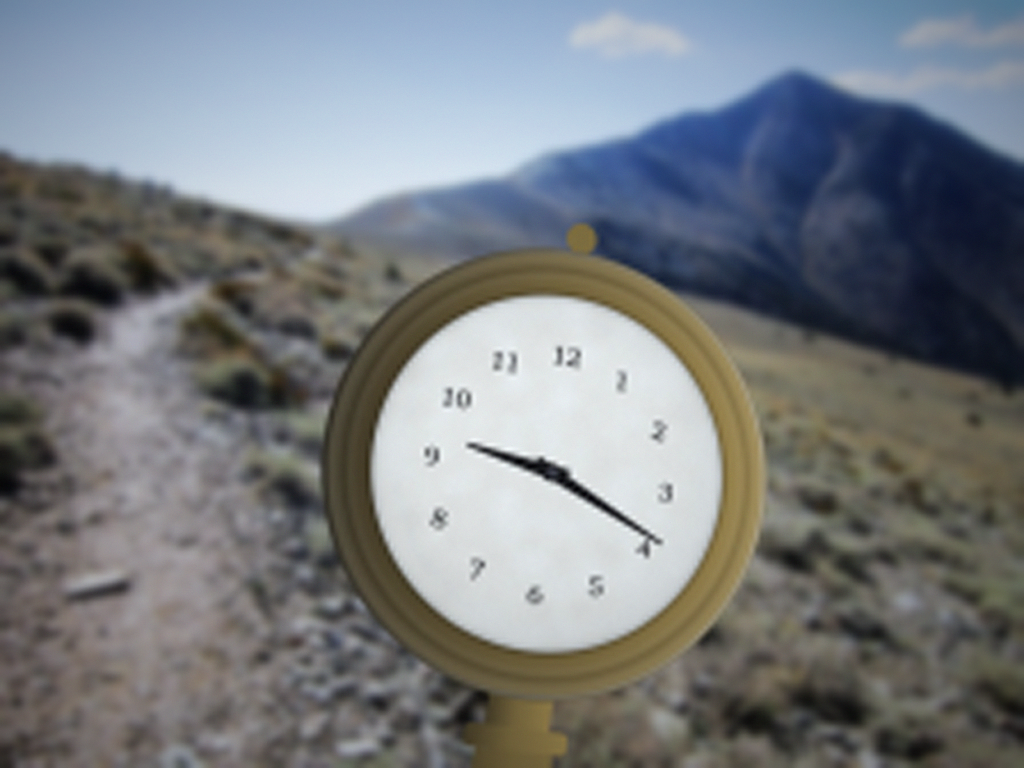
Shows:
9,19
